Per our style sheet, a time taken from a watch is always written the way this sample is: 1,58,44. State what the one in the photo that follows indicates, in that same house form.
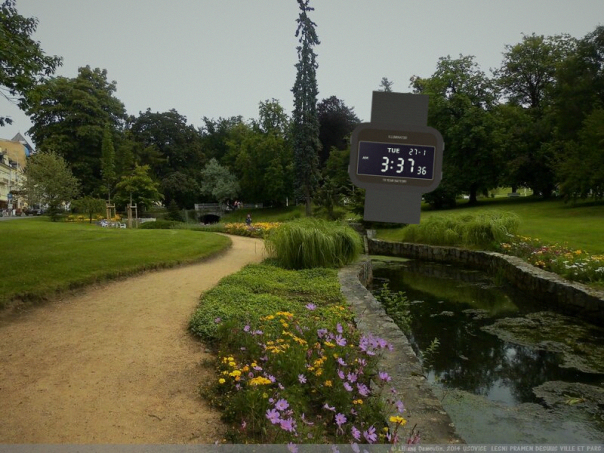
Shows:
3,37,36
